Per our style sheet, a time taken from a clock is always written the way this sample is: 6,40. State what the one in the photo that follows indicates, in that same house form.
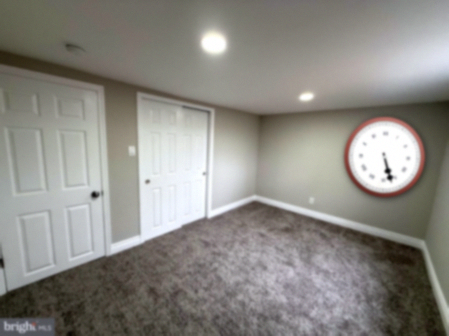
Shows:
5,27
